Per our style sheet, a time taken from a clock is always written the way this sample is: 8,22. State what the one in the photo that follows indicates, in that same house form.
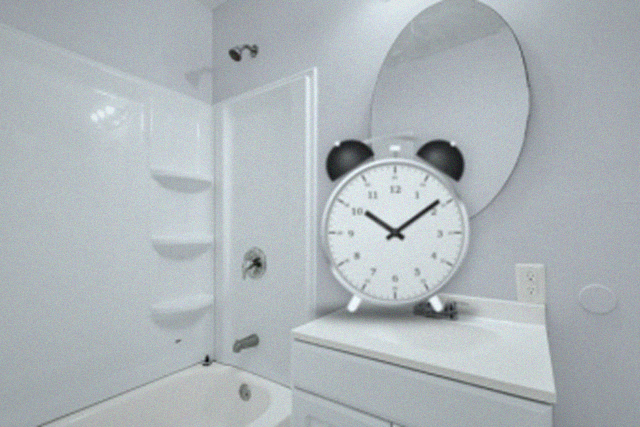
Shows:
10,09
